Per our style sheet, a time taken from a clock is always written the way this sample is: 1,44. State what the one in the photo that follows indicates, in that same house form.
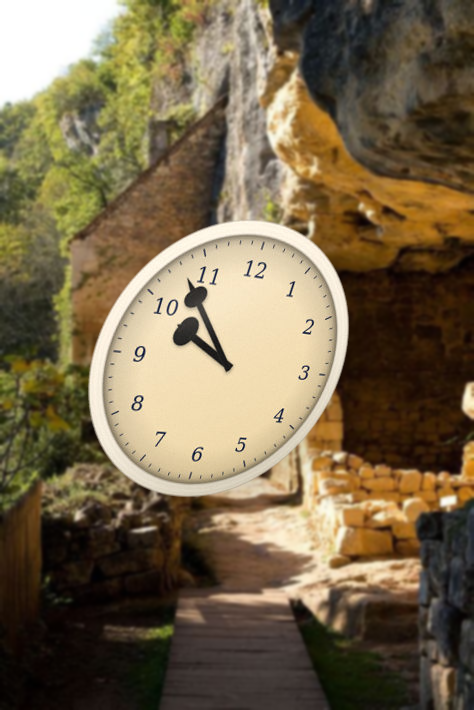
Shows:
9,53
